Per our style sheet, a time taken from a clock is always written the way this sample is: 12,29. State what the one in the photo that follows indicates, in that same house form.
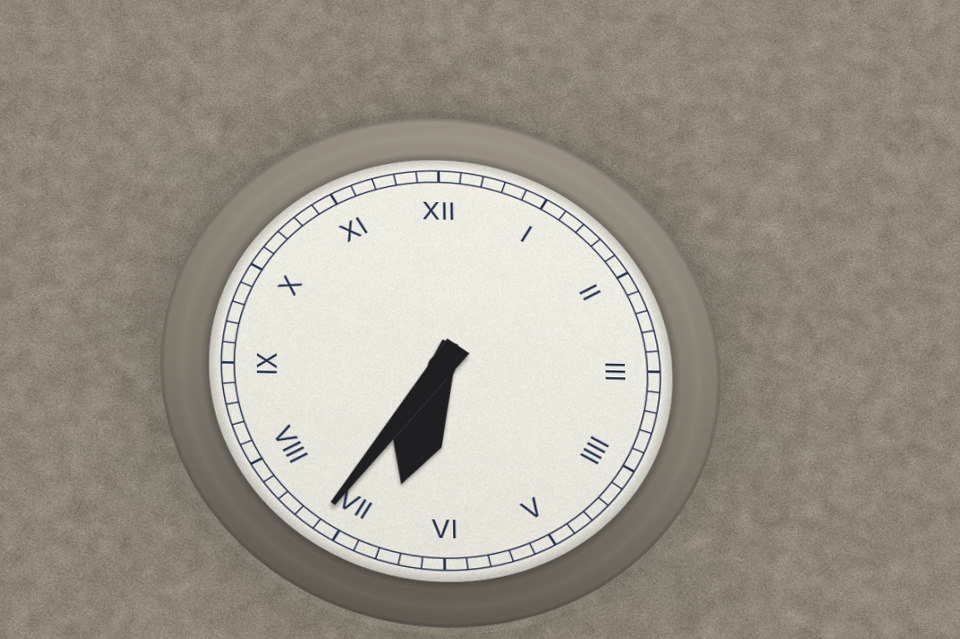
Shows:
6,36
